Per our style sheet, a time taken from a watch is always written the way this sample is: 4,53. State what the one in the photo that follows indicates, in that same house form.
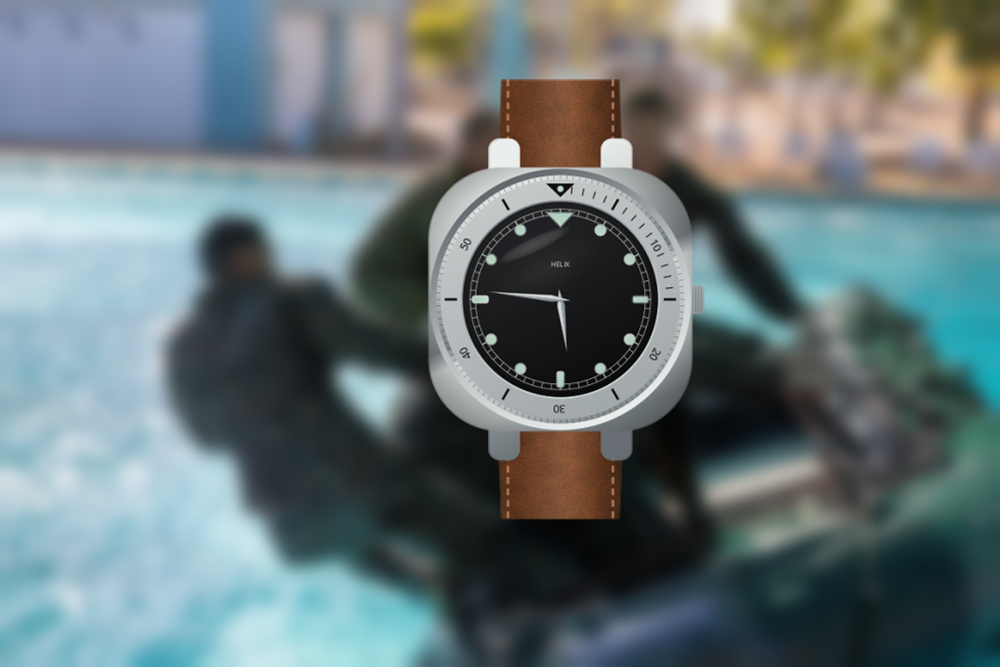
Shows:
5,46
